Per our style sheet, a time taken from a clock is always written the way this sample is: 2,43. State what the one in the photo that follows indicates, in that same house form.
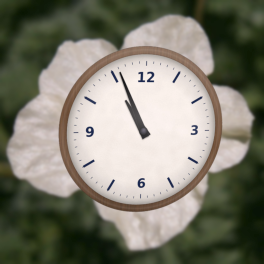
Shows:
10,56
